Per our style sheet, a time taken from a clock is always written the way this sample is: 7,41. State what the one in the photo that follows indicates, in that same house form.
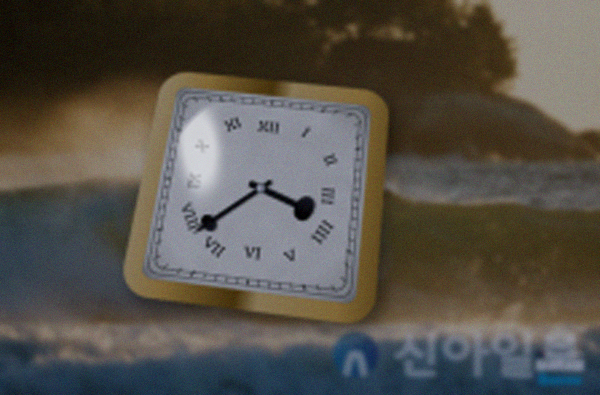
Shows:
3,38
